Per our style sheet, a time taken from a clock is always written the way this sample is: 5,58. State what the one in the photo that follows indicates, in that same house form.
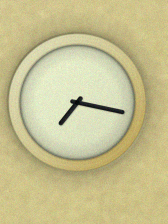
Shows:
7,17
